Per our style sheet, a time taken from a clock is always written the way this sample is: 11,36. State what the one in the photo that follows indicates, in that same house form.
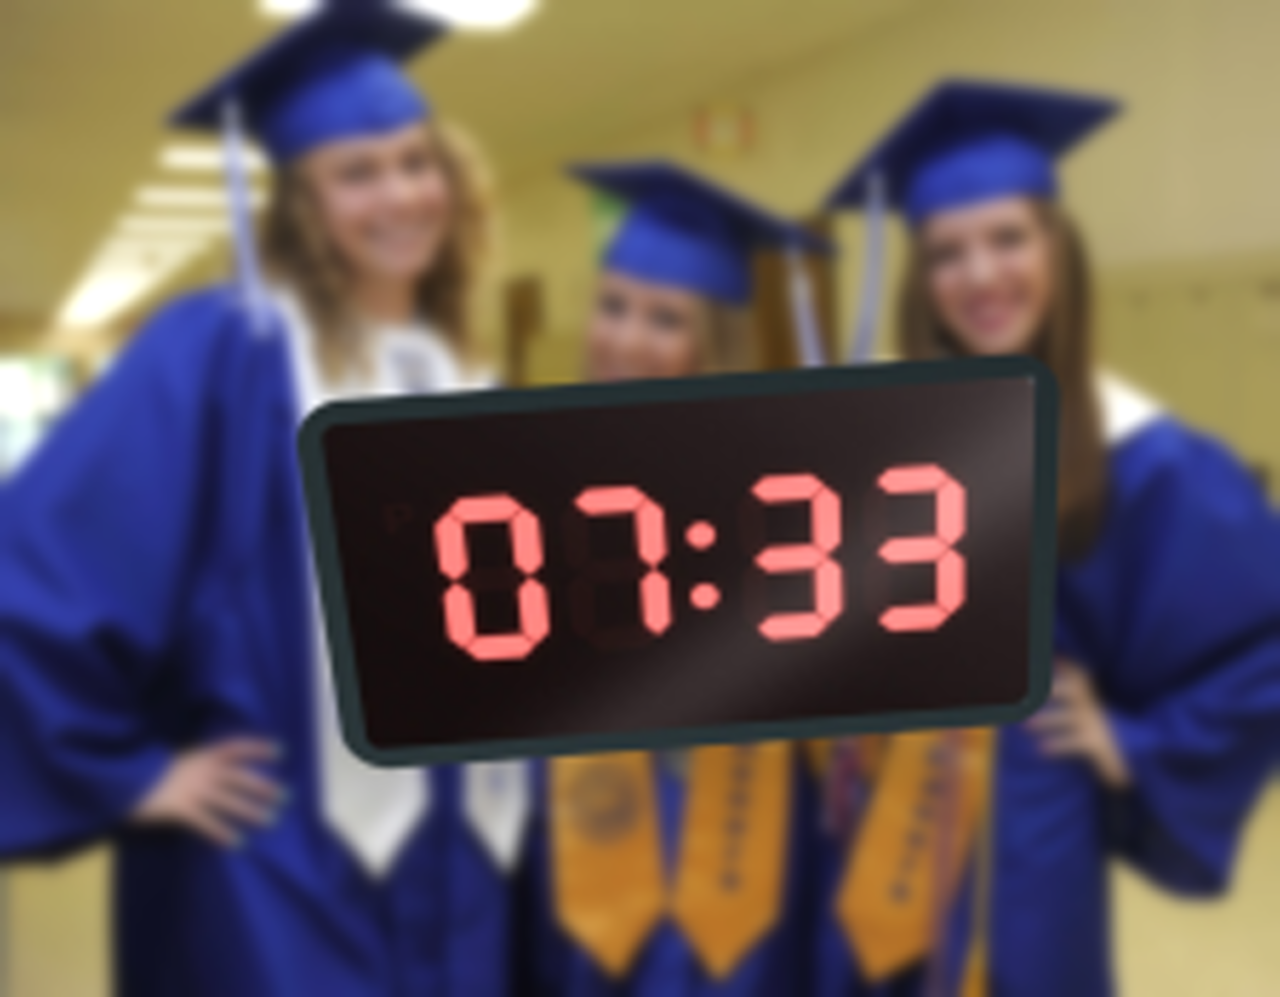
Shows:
7,33
